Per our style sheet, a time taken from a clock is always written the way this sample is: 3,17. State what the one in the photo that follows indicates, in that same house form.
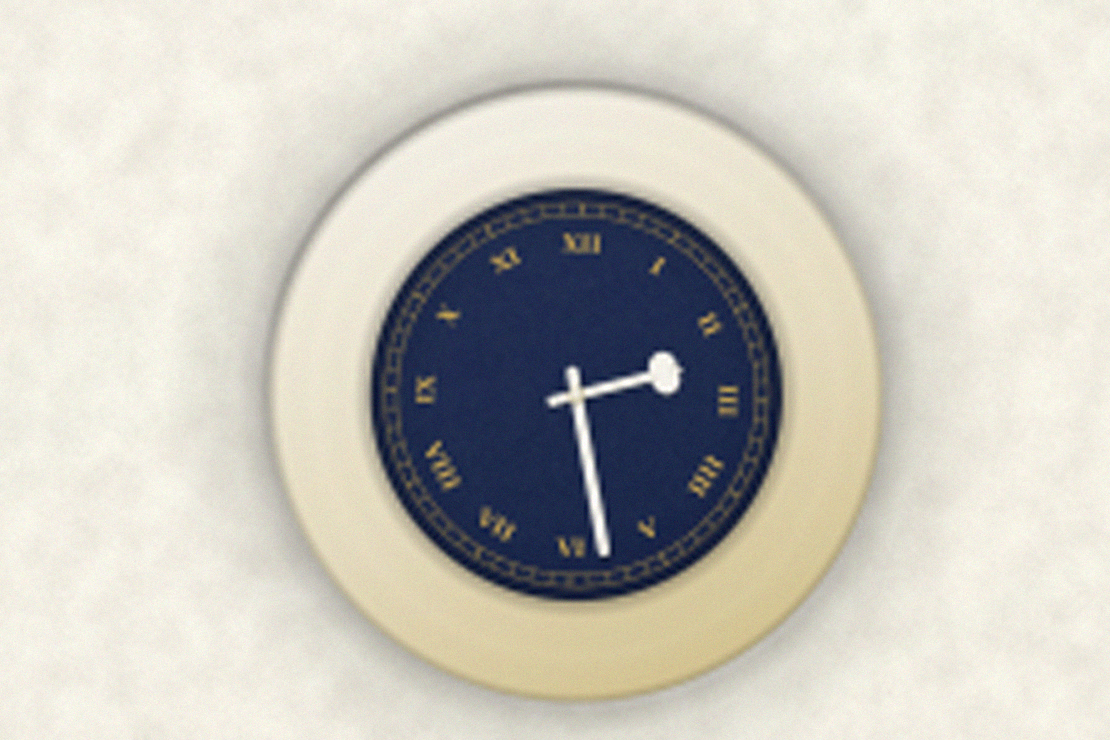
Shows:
2,28
